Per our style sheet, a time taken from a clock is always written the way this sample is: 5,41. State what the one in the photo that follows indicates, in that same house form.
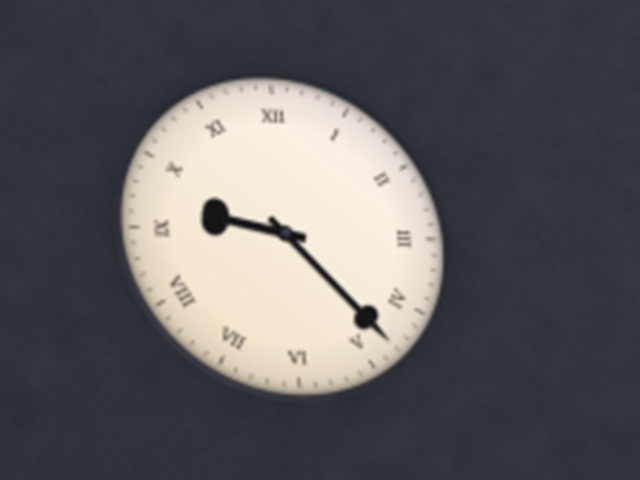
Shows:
9,23
